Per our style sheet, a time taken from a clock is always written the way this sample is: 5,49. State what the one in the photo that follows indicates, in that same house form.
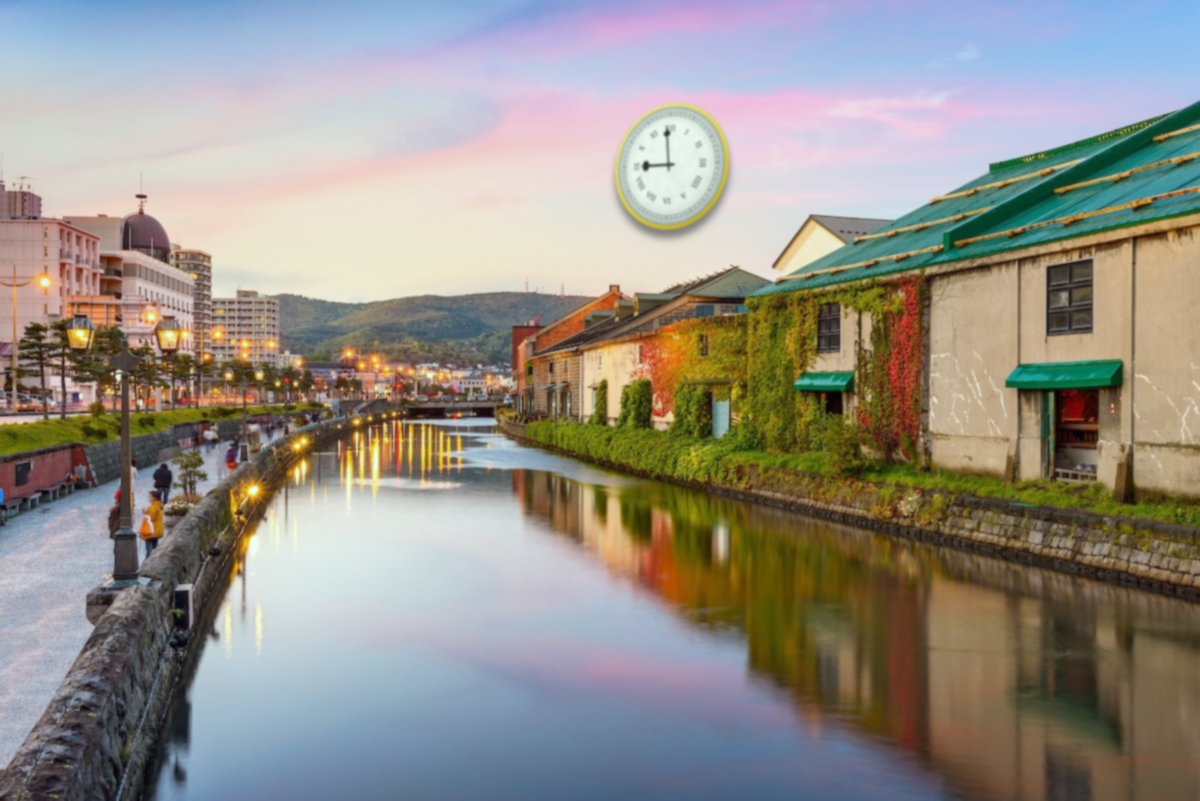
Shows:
8,59
